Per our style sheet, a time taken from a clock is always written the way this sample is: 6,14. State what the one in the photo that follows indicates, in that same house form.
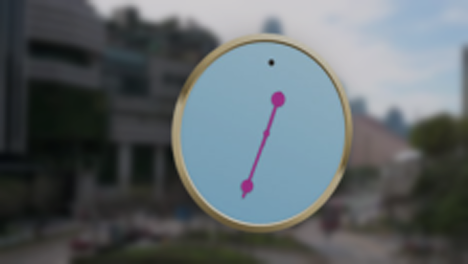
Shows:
12,33
